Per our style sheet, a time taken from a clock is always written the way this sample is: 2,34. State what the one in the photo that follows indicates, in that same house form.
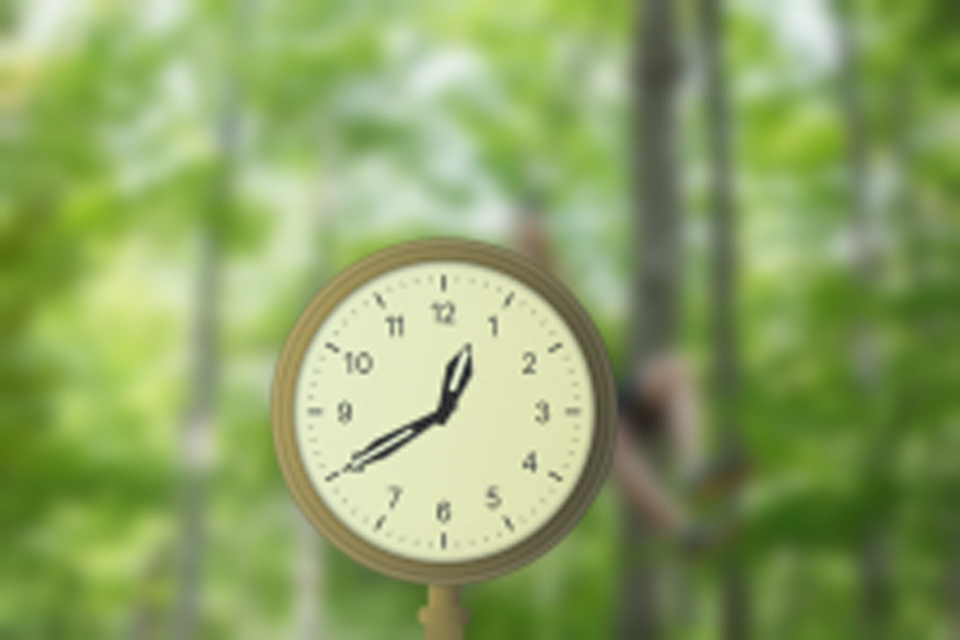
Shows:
12,40
